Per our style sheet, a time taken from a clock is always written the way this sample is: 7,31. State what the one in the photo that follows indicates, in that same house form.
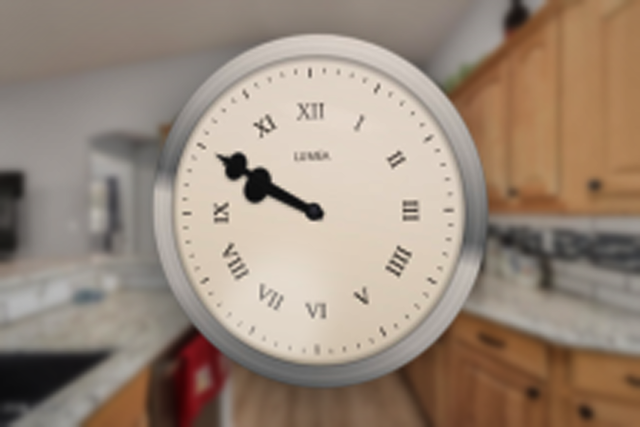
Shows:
9,50
